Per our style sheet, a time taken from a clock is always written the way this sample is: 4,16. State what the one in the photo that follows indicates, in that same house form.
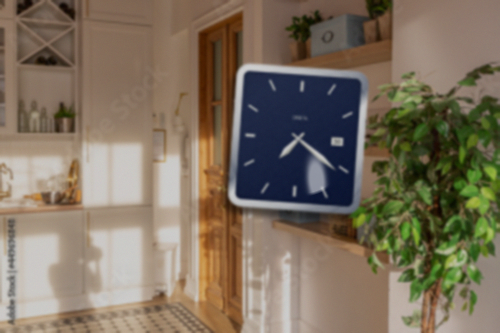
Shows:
7,21
